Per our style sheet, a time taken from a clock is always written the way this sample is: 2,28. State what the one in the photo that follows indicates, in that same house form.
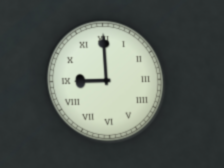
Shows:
9,00
